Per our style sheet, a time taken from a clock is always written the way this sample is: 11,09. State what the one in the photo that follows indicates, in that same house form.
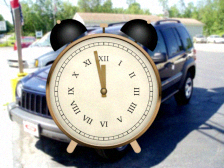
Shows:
11,58
